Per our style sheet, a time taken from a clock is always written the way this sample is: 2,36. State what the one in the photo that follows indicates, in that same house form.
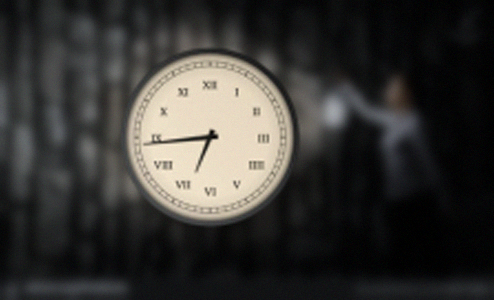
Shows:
6,44
